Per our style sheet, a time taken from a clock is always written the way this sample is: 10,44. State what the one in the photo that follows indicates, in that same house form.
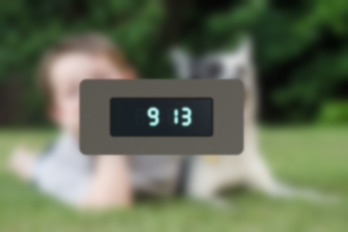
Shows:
9,13
